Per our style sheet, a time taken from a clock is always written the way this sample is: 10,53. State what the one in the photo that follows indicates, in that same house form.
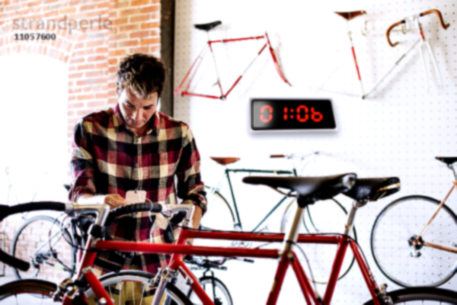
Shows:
1,06
